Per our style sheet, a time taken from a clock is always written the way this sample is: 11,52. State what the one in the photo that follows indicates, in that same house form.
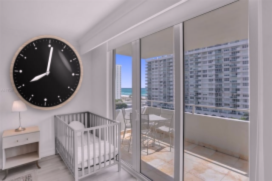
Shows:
8,01
